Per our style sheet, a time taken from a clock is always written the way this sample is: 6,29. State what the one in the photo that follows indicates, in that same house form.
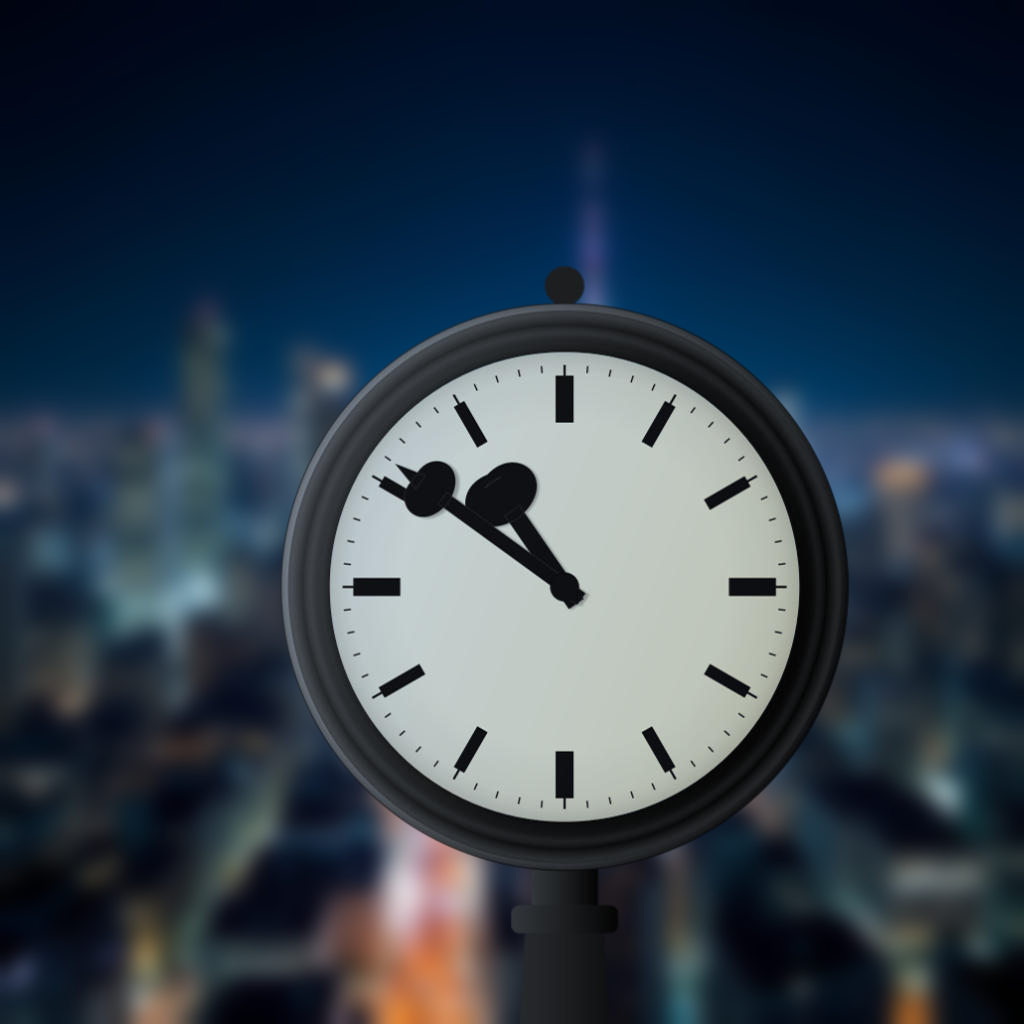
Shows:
10,51
